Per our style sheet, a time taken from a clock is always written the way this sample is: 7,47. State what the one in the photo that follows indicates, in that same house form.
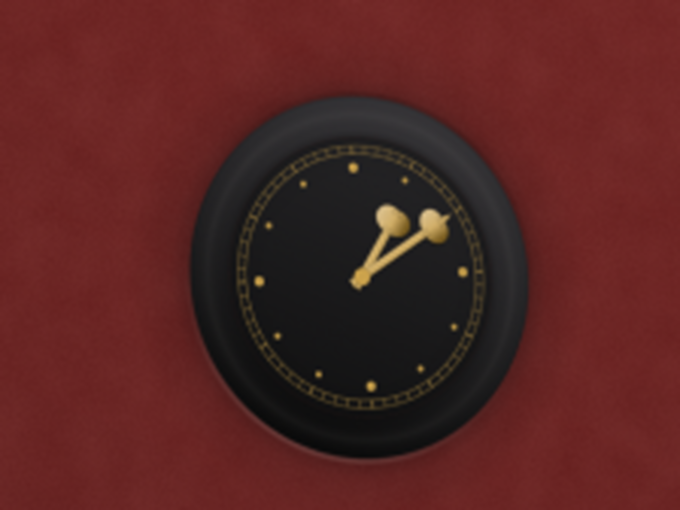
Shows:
1,10
